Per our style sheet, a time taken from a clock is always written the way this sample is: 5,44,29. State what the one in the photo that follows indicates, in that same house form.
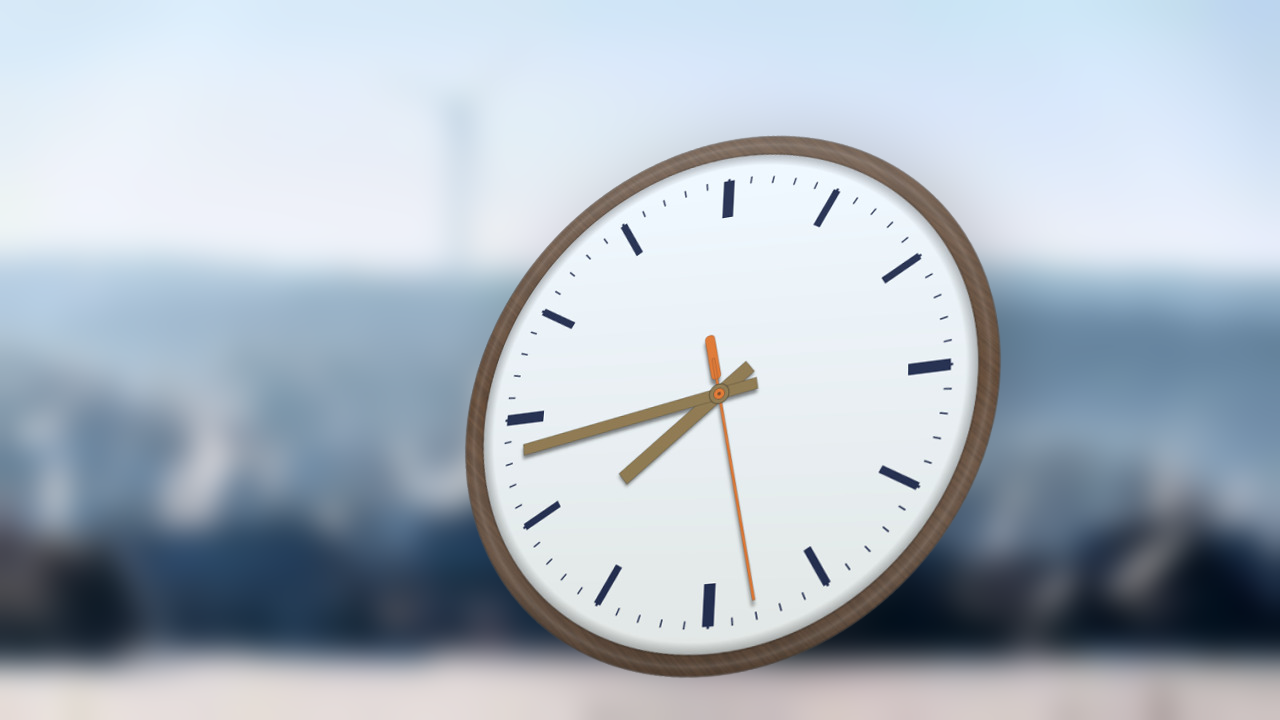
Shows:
7,43,28
